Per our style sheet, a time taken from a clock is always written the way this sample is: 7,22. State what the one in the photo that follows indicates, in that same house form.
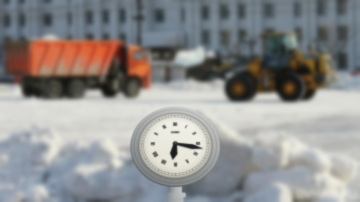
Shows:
6,17
